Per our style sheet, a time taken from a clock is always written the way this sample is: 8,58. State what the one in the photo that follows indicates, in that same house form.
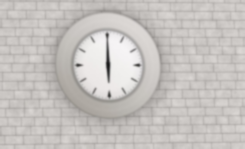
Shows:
6,00
